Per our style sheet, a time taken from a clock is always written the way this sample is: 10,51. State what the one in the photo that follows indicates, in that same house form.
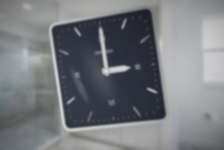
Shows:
3,00
